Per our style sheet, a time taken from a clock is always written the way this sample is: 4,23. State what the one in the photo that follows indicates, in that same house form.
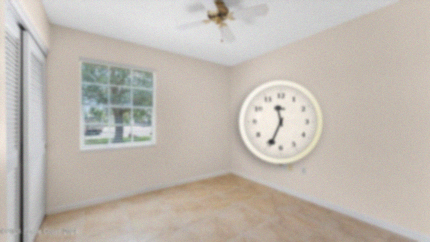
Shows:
11,34
